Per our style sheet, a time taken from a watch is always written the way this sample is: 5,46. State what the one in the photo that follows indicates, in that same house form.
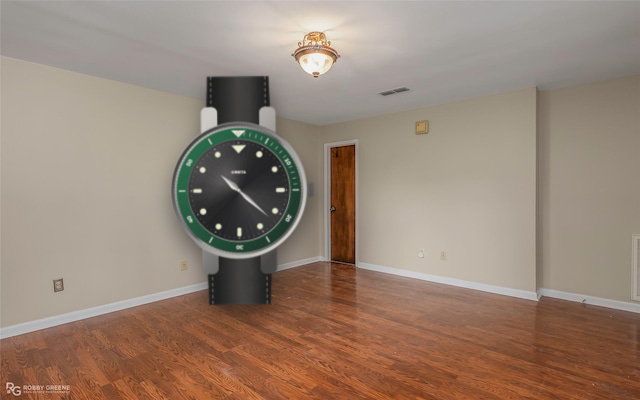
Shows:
10,22
